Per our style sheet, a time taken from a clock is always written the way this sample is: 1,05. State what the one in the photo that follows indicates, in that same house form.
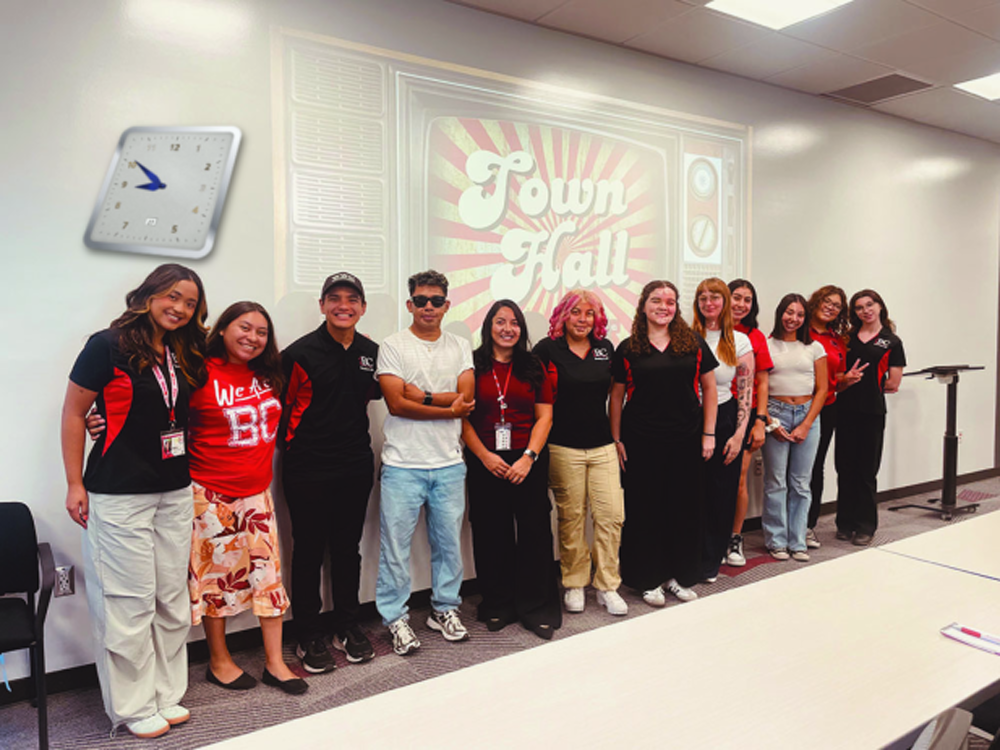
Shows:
8,51
